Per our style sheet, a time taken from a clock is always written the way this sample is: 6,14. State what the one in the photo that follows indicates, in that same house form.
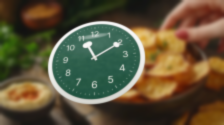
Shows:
11,10
